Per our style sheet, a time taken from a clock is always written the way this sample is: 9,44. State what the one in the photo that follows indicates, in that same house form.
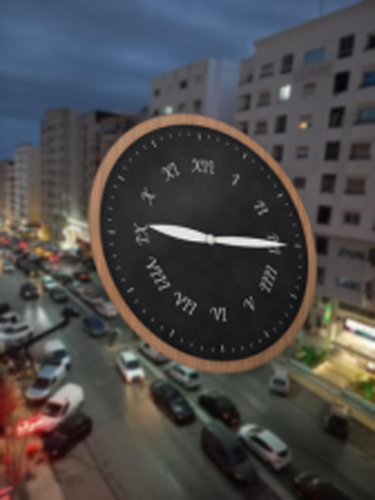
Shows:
9,15
